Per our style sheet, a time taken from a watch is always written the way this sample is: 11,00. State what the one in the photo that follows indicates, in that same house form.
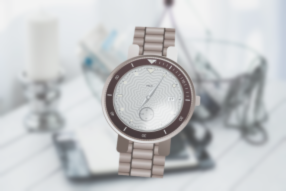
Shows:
7,05
